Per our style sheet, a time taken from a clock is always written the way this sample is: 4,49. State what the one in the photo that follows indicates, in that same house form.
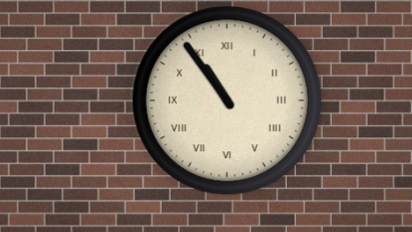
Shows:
10,54
